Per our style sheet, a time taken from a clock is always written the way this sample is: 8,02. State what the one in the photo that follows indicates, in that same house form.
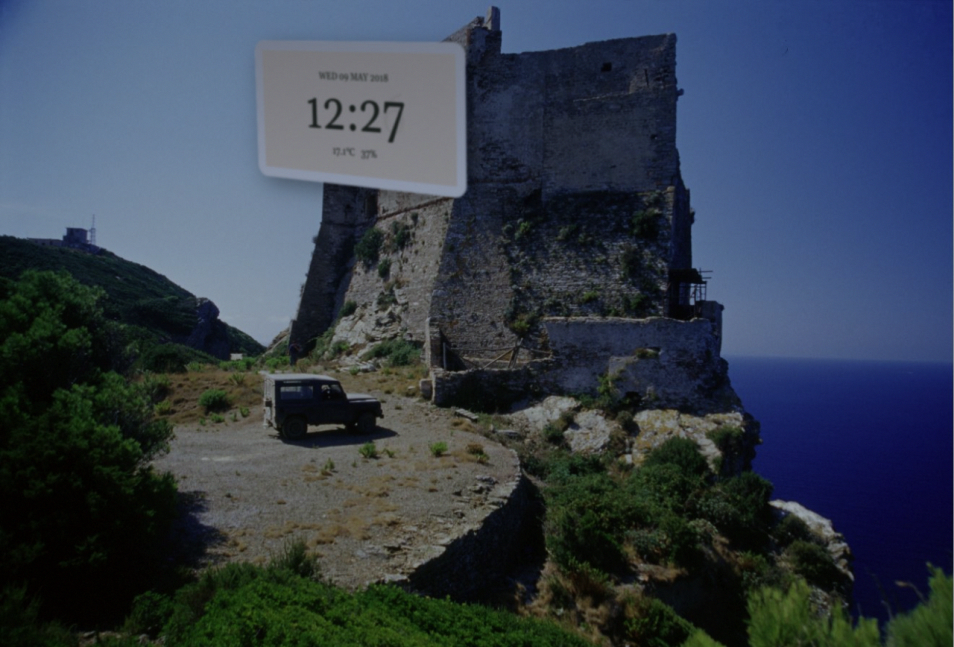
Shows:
12,27
